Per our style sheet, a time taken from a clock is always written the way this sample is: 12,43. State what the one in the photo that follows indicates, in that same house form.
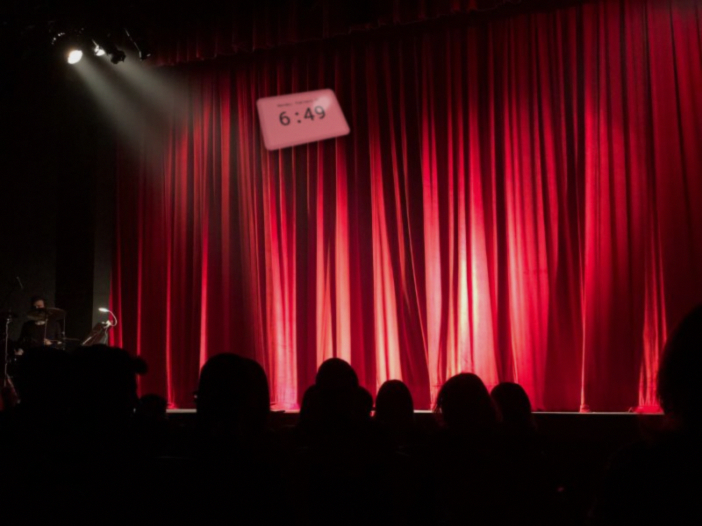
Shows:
6,49
